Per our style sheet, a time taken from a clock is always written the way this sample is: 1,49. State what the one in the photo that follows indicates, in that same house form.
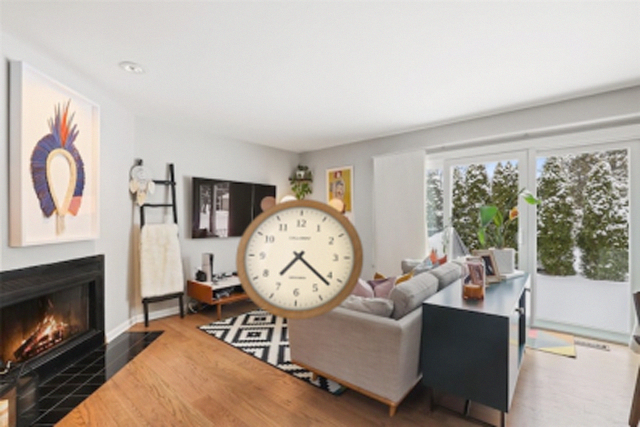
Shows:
7,22
